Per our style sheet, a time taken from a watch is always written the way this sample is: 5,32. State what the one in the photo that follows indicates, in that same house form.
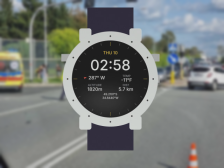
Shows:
2,58
